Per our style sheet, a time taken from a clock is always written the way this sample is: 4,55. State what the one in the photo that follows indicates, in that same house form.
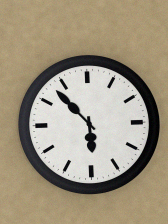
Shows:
5,53
